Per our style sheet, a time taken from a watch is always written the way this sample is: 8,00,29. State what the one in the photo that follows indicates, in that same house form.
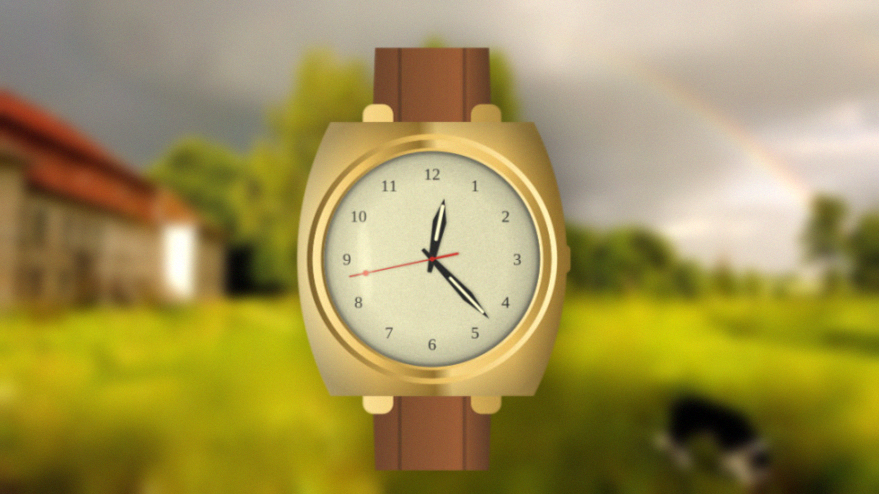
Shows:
12,22,43
